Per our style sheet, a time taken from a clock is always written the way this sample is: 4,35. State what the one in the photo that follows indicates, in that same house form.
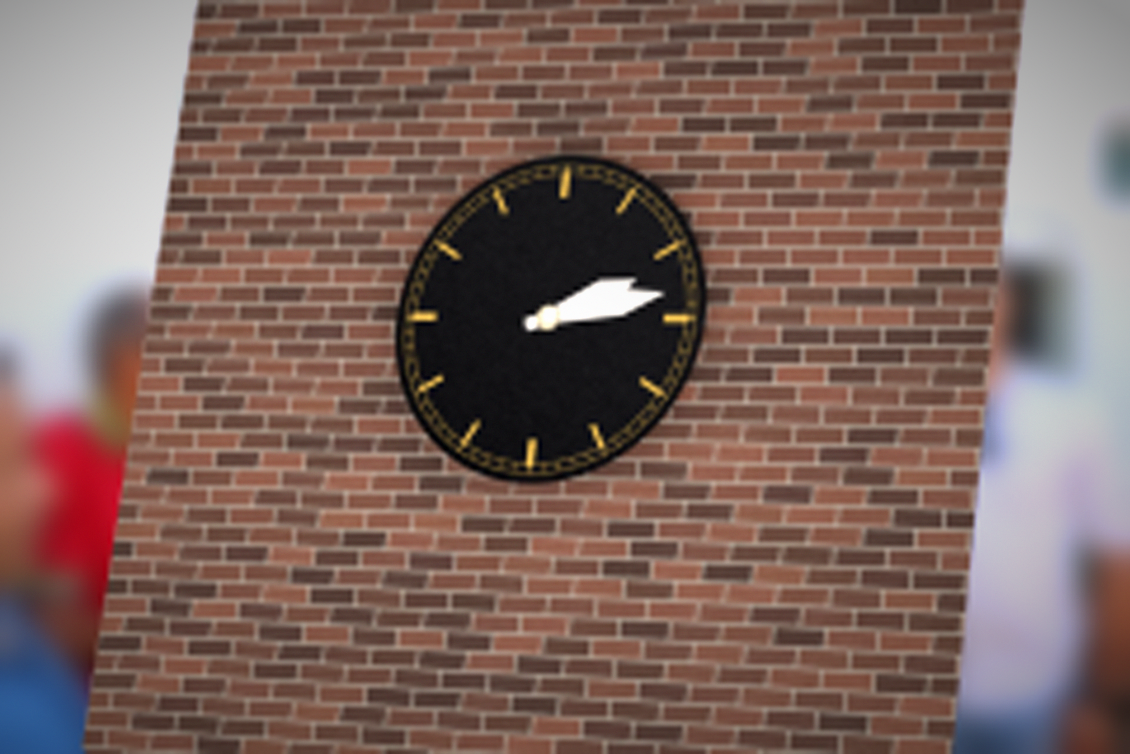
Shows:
2,13
